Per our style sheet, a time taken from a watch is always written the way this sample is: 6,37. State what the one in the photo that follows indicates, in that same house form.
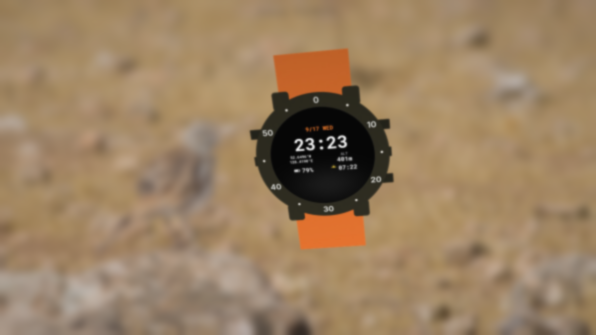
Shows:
23,23
